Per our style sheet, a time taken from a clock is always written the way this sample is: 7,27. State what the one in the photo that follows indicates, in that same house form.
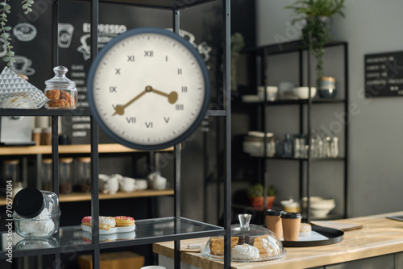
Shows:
3,39
